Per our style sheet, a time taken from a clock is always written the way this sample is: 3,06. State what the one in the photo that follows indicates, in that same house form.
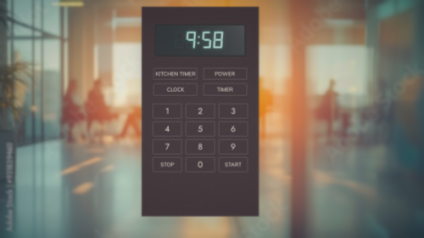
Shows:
9,58
